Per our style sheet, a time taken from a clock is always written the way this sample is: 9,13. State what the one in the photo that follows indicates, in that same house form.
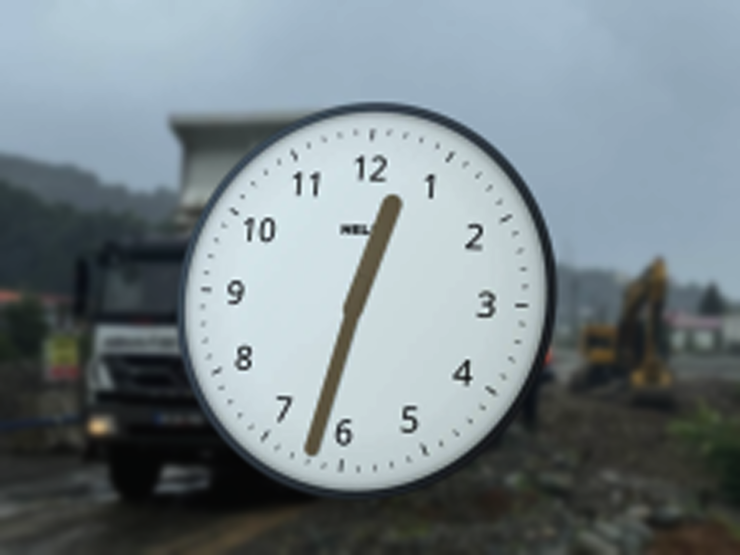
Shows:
12,32
